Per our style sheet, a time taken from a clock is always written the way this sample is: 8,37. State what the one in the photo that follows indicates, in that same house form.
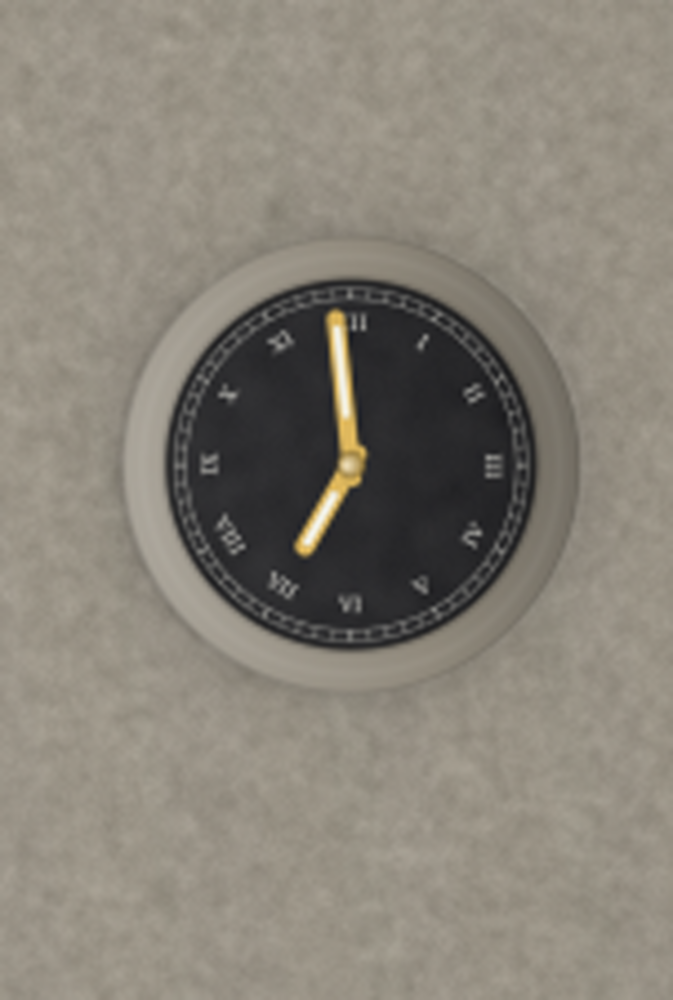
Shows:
6,59
